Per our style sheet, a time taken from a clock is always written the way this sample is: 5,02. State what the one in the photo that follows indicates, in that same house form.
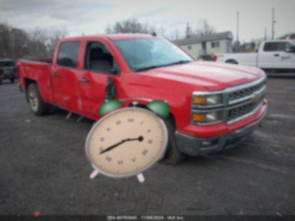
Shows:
2,39
